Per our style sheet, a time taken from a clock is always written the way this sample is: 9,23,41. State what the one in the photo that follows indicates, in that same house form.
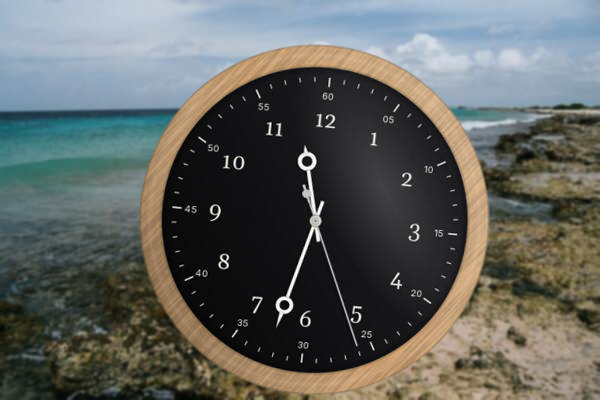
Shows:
11,32,26
